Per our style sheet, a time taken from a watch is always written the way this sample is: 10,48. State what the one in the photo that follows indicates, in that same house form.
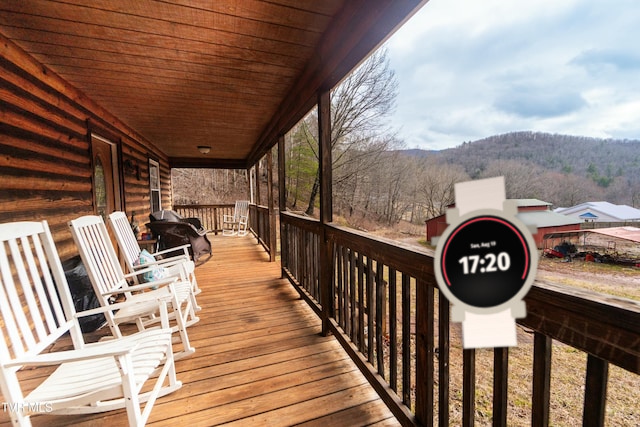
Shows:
17,20
